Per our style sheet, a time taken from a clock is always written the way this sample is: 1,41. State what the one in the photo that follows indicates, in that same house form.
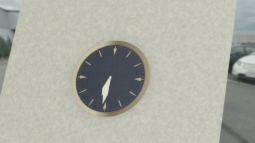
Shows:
6,31
